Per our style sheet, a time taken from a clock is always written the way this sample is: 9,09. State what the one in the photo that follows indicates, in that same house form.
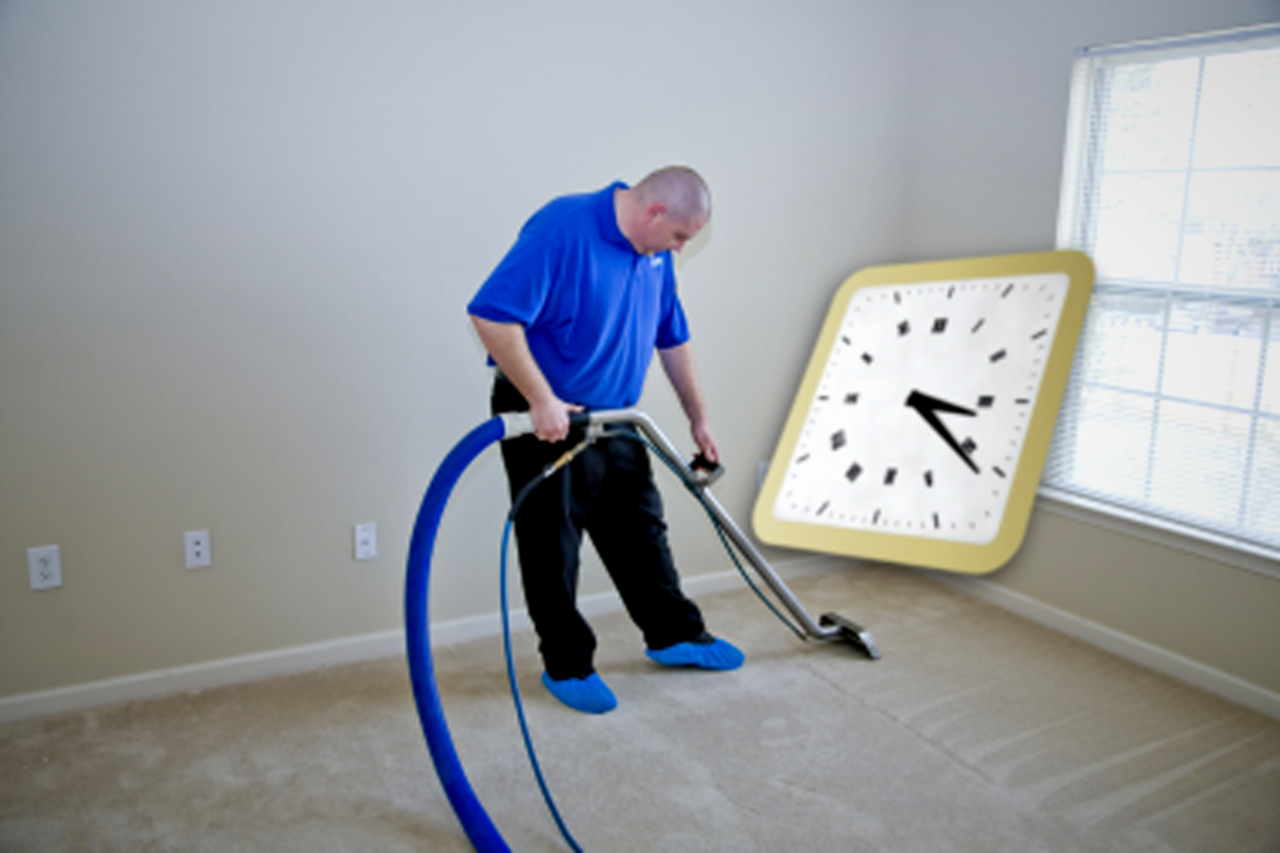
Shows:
3,21
